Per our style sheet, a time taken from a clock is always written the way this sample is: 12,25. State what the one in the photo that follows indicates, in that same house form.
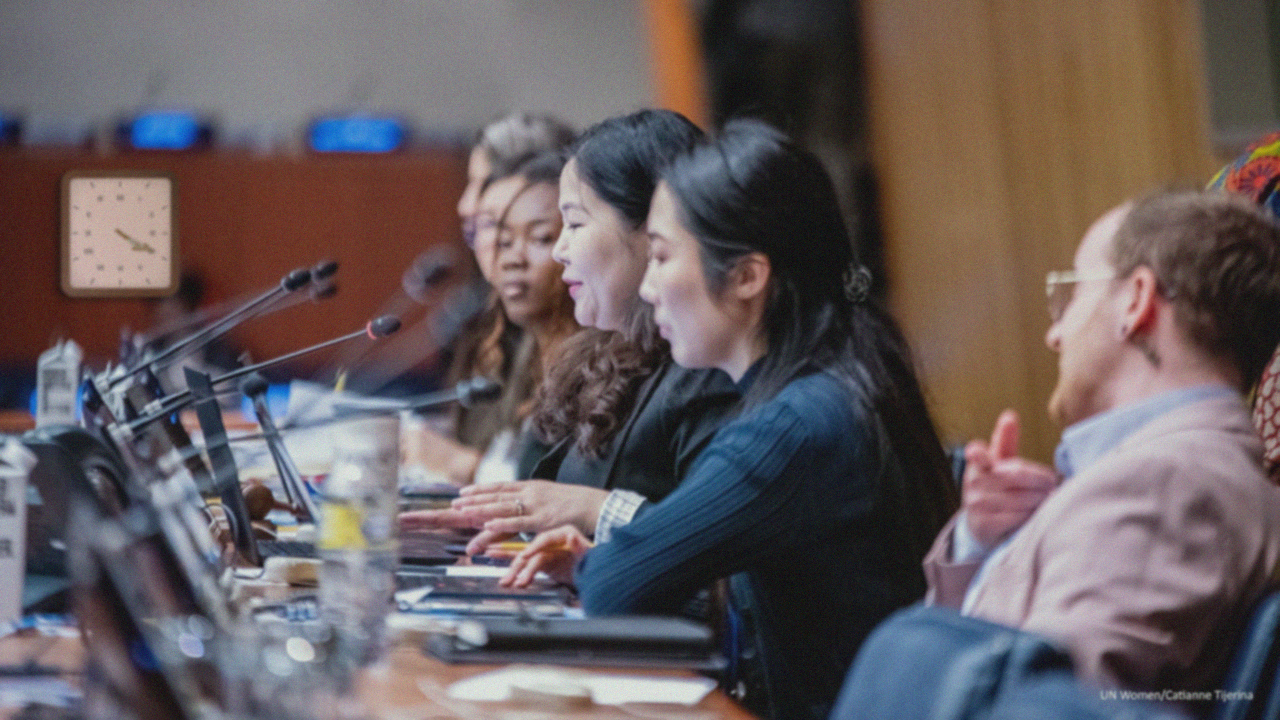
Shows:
4,20
